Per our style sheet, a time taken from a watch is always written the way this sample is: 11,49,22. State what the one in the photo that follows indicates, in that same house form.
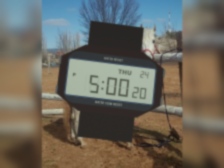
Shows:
5,00,20
